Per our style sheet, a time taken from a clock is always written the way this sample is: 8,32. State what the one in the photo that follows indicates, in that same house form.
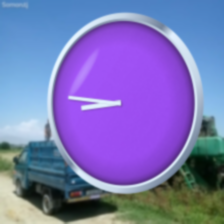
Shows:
8,46
